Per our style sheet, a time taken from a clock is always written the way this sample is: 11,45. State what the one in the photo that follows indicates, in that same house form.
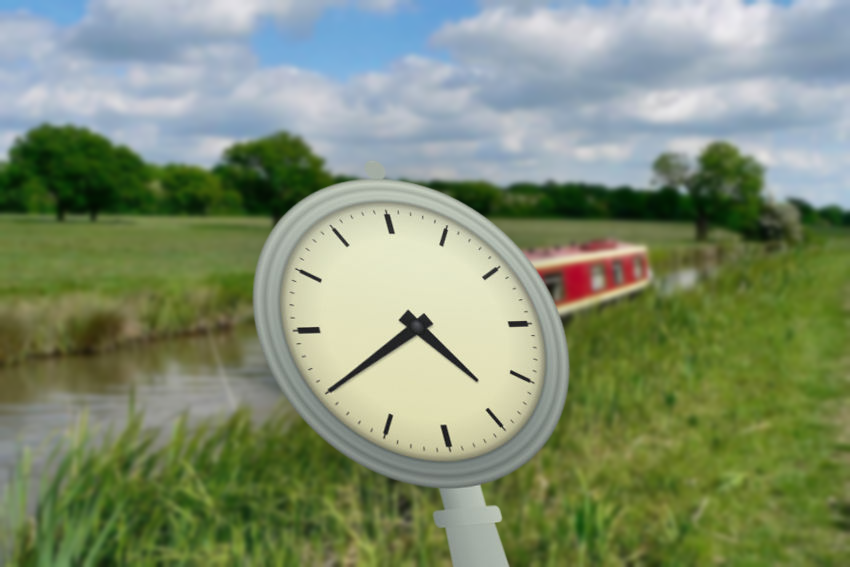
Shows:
4,40
